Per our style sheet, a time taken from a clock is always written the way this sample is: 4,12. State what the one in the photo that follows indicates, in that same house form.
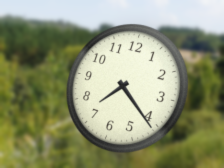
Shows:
7,21
